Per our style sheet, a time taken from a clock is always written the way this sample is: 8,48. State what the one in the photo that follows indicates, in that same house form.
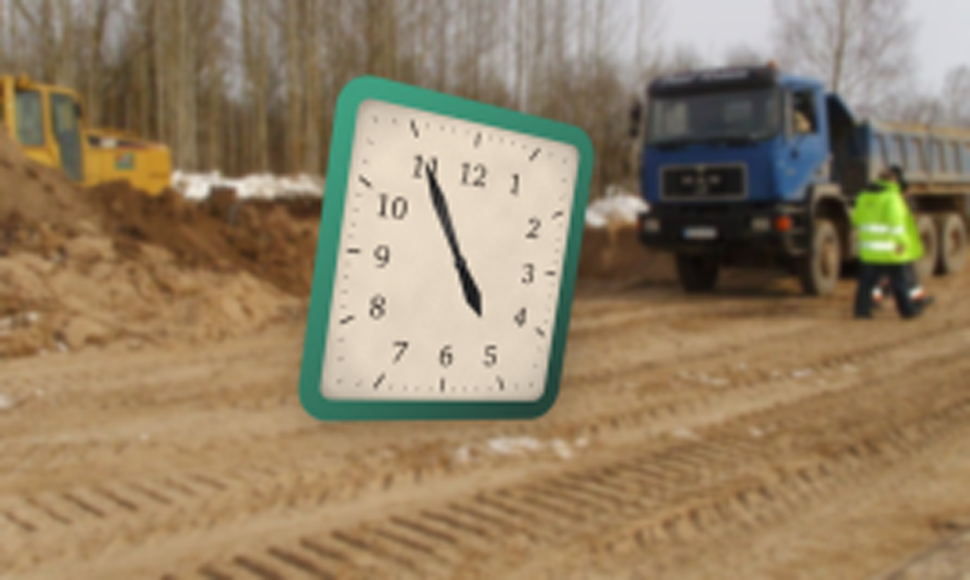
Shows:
4,55
